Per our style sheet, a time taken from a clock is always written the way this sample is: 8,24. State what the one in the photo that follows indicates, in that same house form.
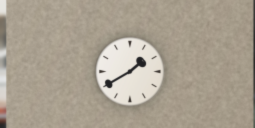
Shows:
1,40
